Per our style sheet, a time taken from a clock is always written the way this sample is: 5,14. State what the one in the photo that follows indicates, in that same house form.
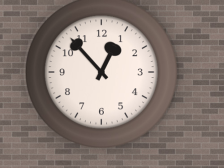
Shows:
12,53
